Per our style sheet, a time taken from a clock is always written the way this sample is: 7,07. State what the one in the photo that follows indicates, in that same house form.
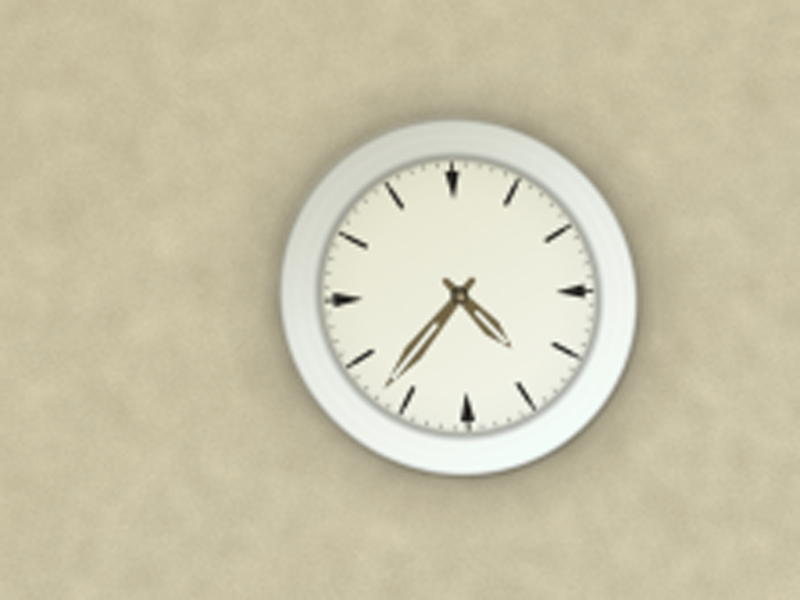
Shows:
4,37
